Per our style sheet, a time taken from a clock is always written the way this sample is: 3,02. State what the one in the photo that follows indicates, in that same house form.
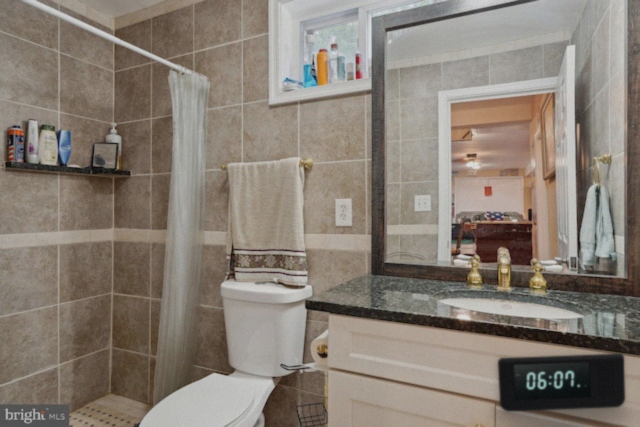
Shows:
6,07
